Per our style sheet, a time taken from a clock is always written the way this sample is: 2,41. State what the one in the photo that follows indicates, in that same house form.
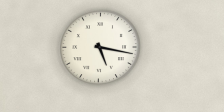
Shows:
5,17
